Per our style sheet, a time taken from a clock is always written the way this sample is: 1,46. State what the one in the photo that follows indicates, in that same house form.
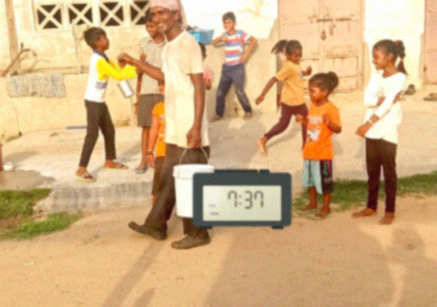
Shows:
7,37
